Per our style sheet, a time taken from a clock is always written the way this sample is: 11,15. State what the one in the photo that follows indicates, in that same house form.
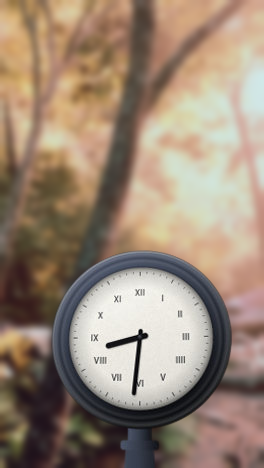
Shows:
8,31
